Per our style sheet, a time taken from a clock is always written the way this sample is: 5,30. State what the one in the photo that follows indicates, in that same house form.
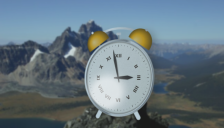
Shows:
2,58
